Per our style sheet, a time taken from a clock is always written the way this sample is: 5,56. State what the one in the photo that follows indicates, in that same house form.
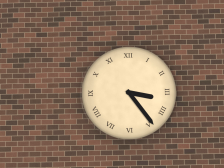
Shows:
3,24
